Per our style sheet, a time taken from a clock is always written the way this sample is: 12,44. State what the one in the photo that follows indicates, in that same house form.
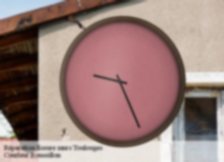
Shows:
9,26
